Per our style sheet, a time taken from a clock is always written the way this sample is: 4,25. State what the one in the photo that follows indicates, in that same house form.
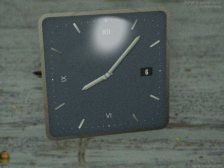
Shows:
8,07
